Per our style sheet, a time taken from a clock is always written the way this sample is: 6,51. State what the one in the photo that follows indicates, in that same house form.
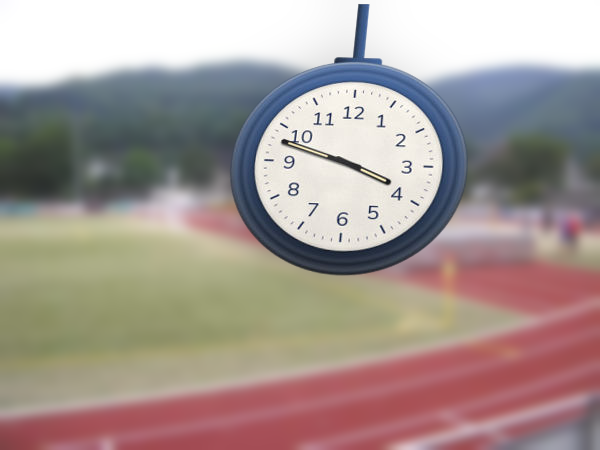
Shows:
3,48
